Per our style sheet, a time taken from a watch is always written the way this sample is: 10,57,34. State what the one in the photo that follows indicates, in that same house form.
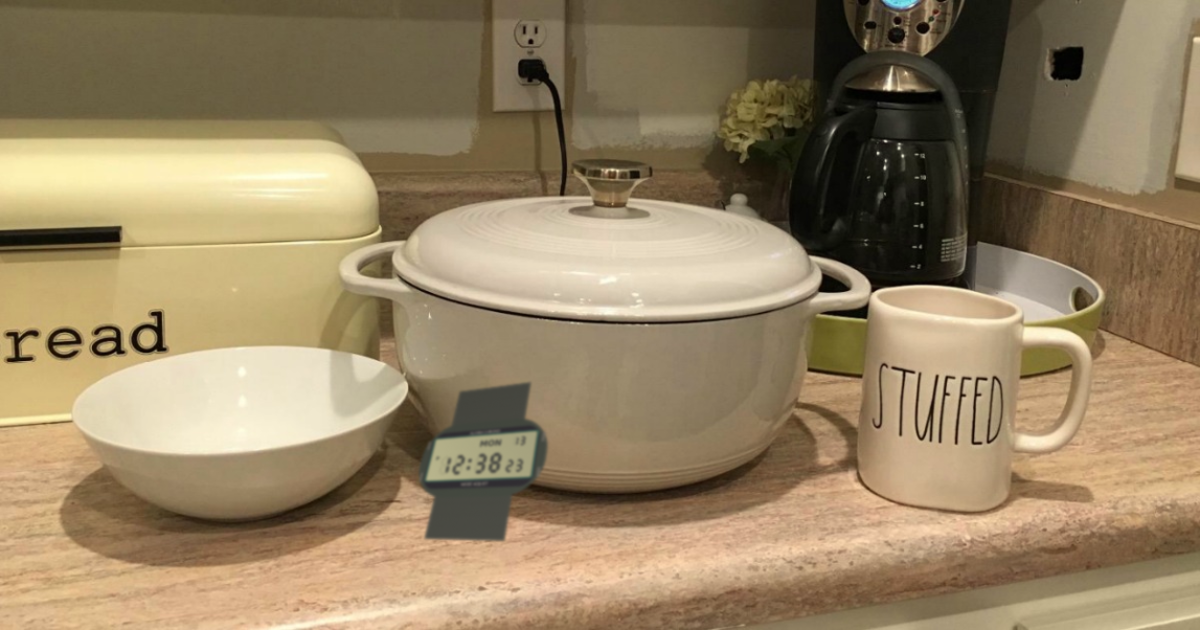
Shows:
12,38,23
